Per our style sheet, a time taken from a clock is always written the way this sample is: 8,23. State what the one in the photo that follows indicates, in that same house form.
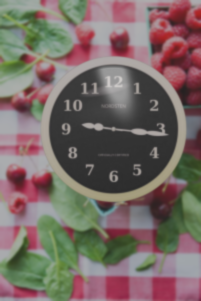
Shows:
9,16
